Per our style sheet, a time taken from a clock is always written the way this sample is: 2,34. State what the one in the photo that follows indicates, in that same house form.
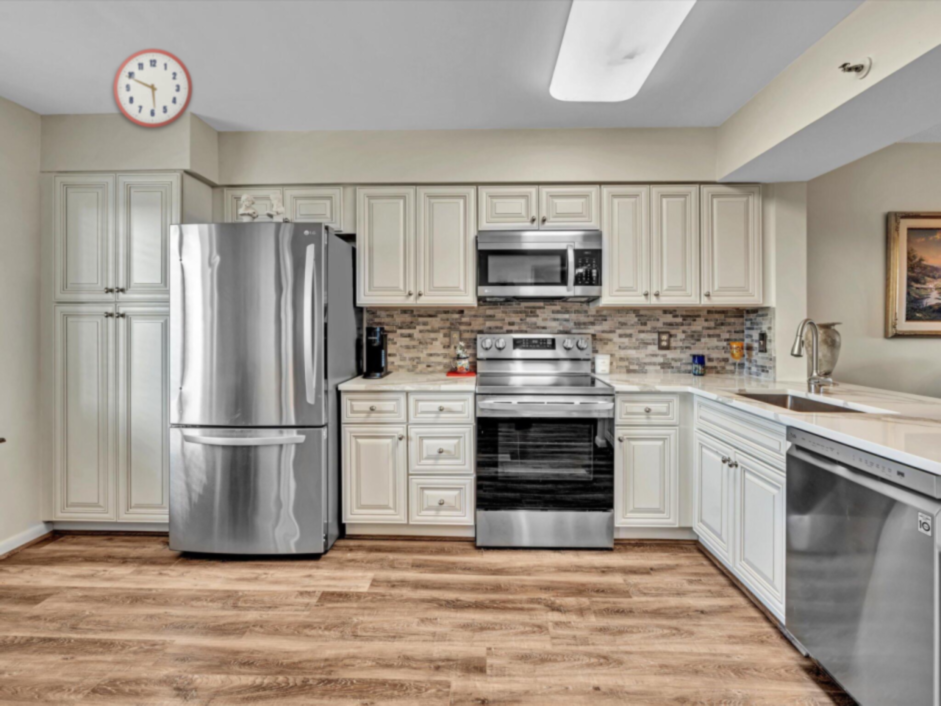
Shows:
5,49
